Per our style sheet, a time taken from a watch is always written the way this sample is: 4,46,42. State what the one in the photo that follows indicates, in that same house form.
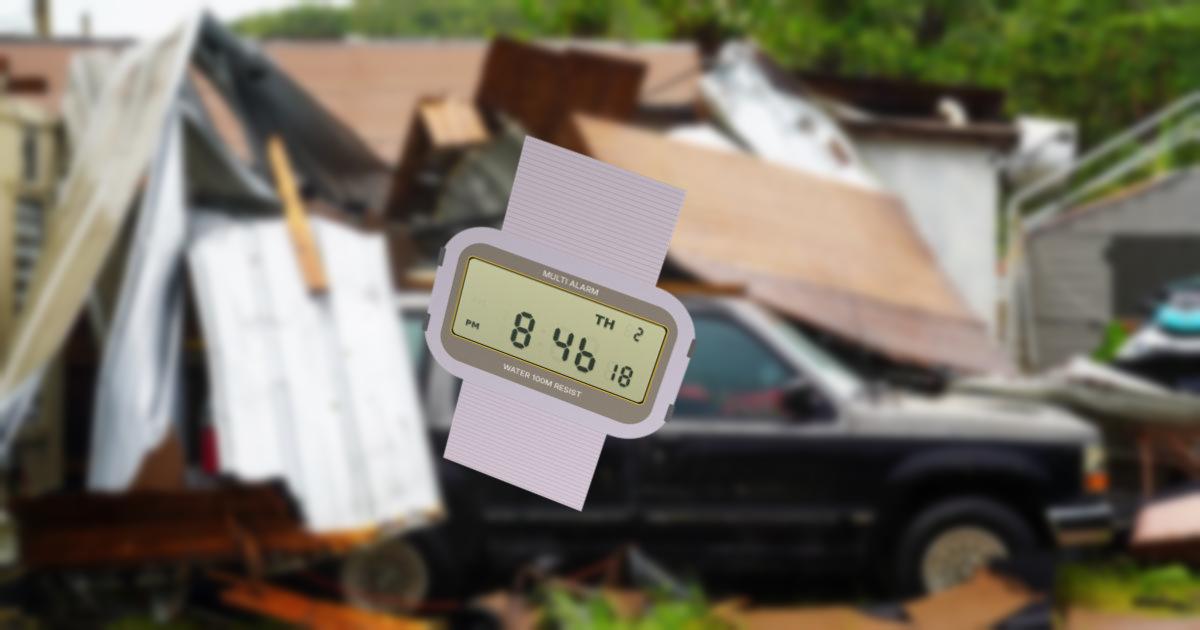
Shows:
8,46,18
